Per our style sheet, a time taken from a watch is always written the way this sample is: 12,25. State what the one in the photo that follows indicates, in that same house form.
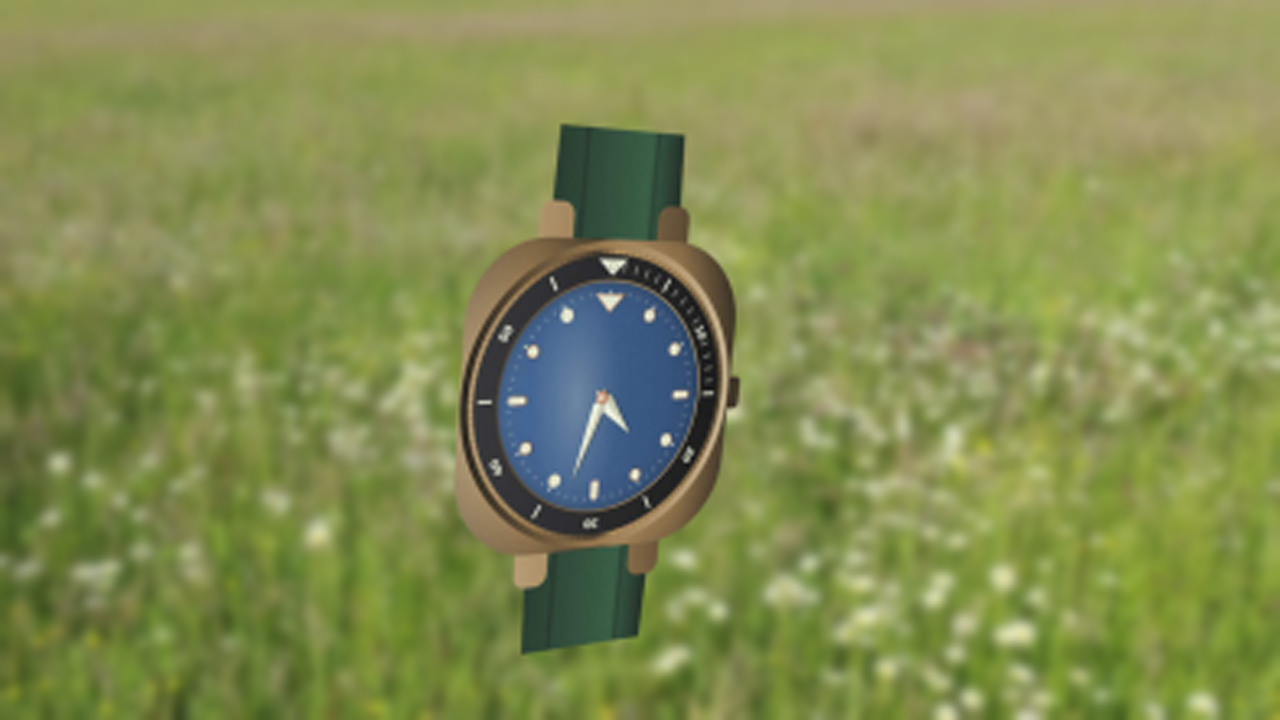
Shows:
4,33
